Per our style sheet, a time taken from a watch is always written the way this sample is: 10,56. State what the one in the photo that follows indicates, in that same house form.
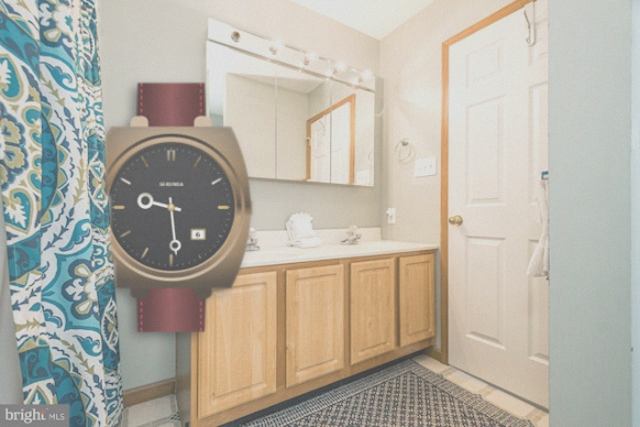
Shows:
9,29
